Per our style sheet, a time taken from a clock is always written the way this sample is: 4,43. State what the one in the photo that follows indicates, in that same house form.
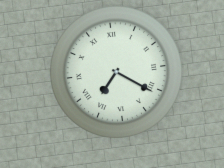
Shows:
7,21
